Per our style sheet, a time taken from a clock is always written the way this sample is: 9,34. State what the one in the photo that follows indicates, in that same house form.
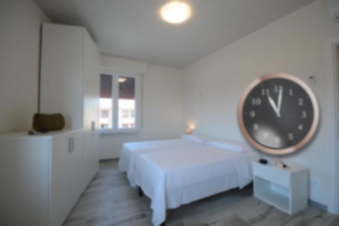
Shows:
11,01
